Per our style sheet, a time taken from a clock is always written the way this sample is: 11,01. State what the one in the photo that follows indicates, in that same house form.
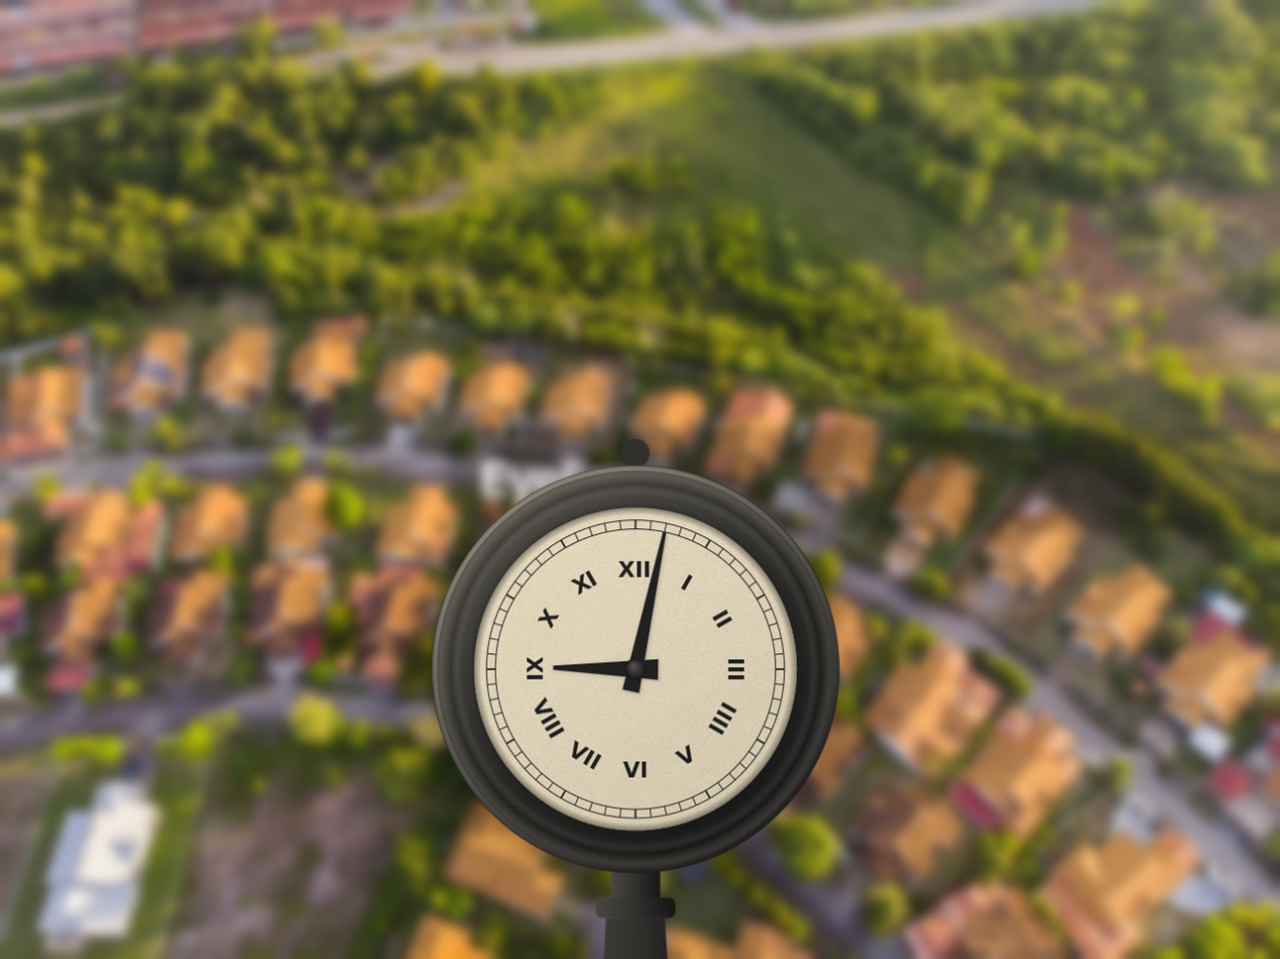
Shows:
9,02
